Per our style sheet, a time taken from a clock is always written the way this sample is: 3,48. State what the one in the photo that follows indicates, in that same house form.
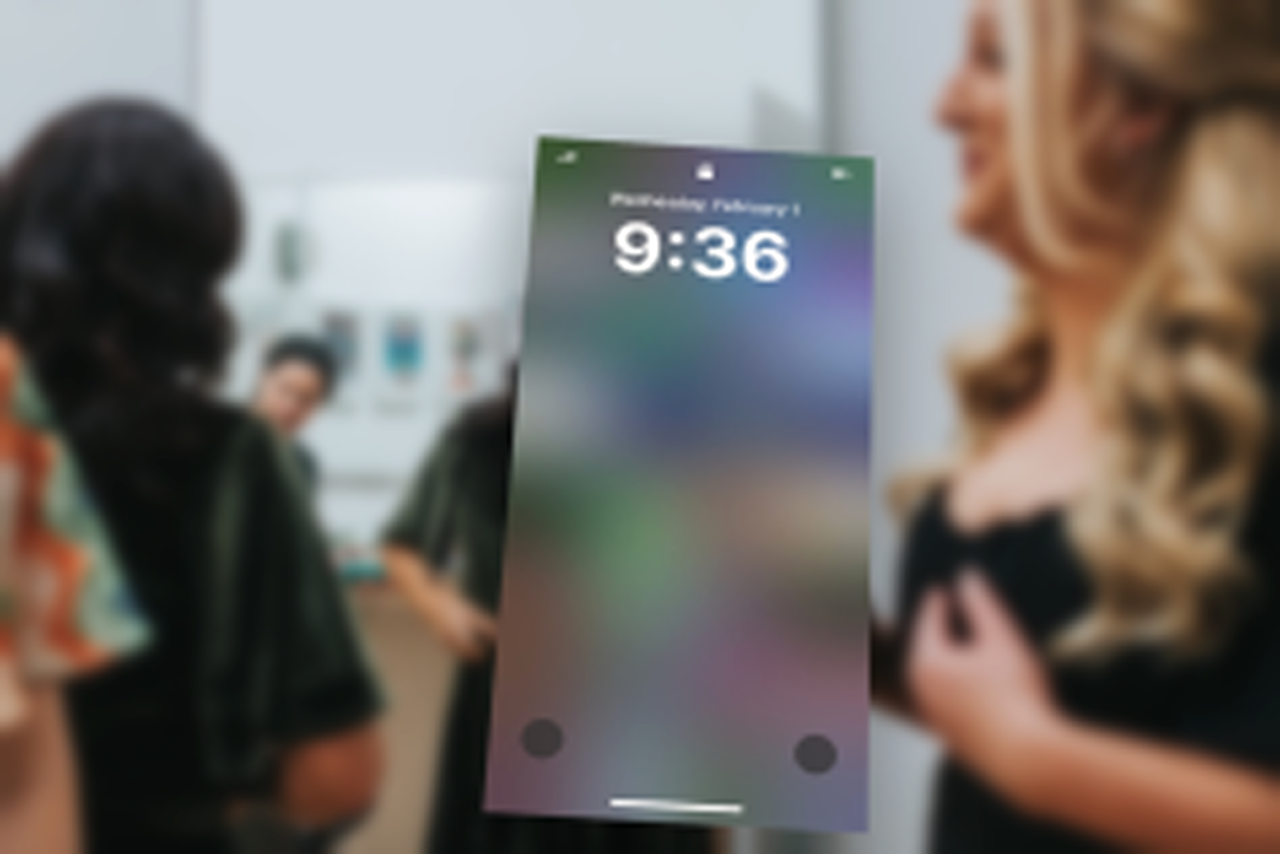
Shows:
9,36
